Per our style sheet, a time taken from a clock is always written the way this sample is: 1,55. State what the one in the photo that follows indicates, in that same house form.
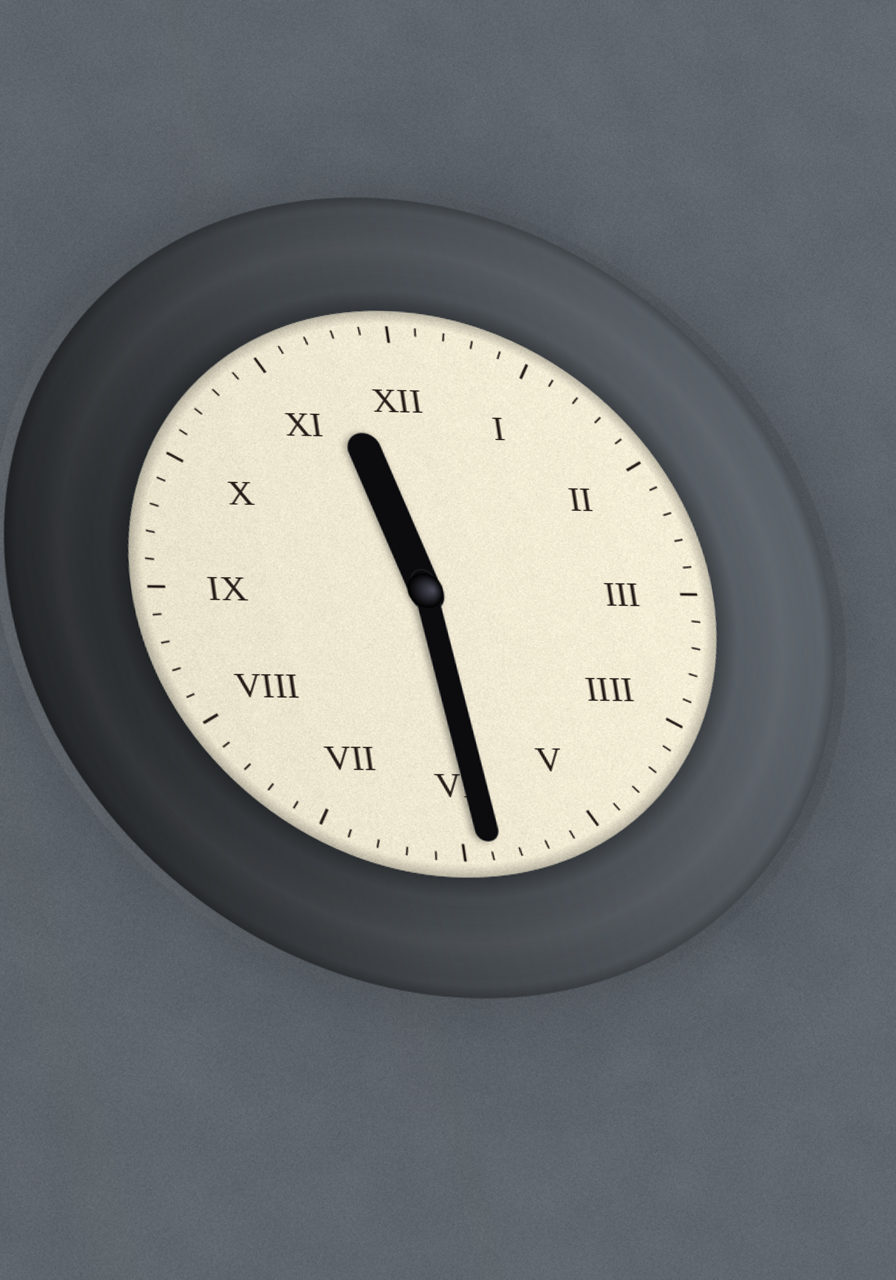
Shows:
11,29
